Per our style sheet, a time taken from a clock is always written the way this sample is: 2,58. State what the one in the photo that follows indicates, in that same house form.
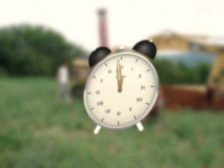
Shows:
11,59
